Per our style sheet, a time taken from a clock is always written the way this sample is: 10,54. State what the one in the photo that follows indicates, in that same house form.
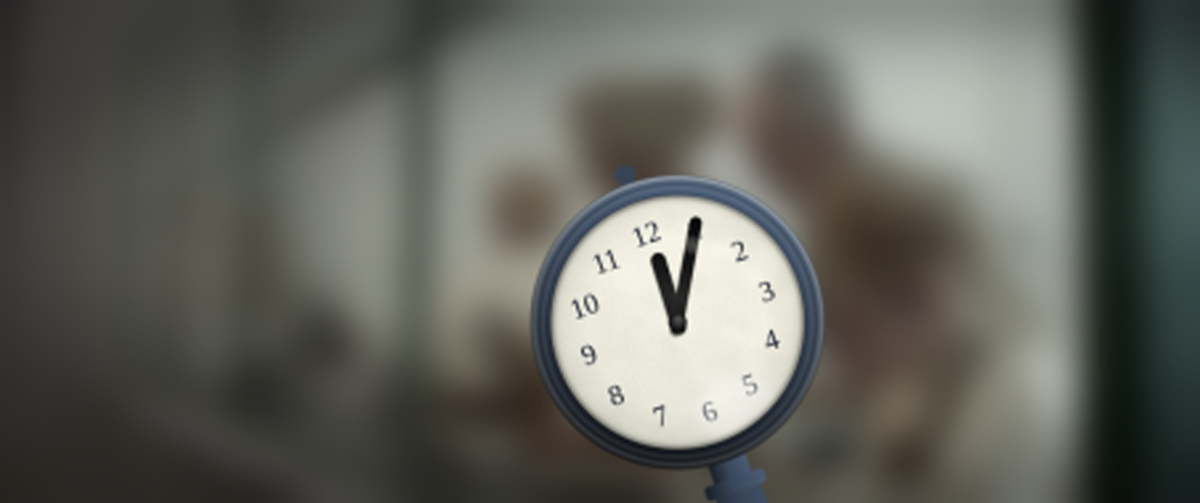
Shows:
12,05
